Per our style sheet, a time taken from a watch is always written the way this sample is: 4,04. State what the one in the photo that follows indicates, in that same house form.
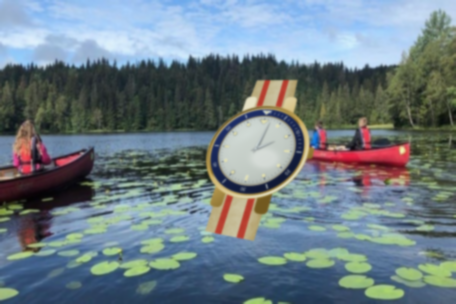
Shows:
2,02
